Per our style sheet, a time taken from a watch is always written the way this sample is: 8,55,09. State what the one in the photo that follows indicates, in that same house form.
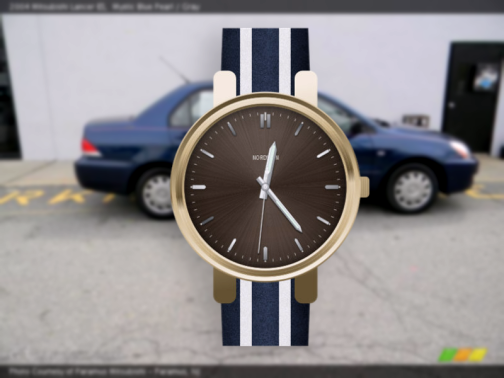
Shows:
12,23,31
